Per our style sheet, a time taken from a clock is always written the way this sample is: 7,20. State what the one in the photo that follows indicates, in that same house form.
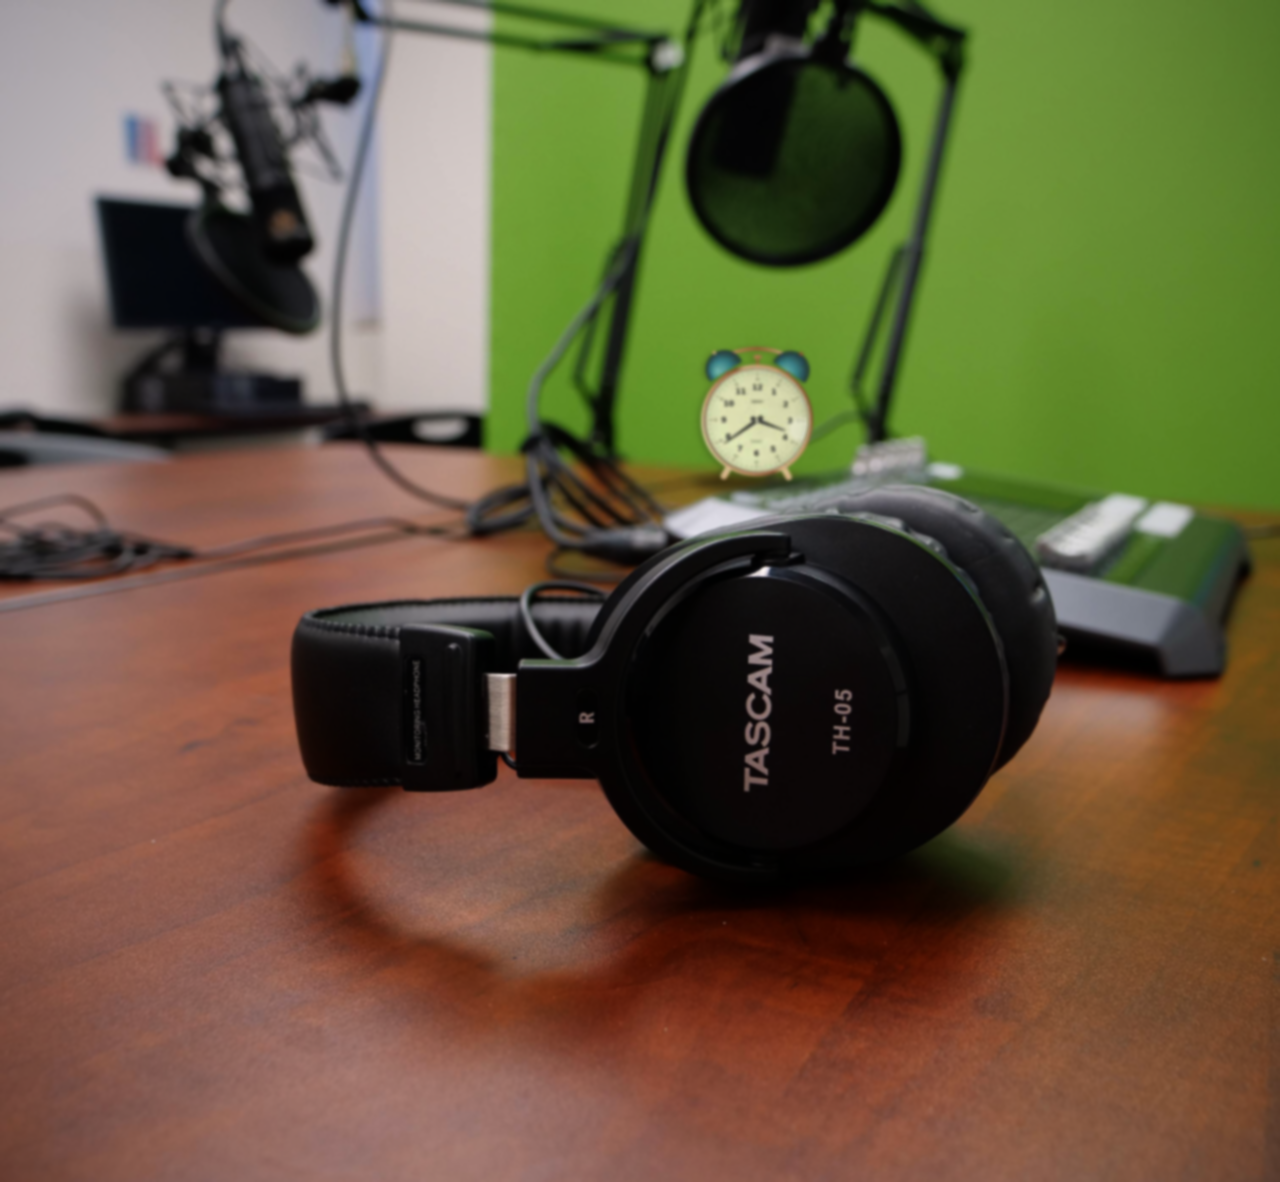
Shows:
3,39
